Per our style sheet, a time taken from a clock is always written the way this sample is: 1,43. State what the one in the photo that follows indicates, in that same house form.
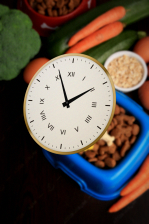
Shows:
1,56
